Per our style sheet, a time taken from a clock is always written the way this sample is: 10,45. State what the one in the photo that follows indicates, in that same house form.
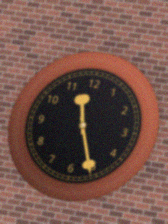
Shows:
11,26
